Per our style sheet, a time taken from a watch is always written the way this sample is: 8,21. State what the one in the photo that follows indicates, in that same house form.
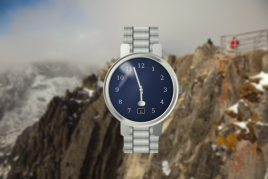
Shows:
5,57
